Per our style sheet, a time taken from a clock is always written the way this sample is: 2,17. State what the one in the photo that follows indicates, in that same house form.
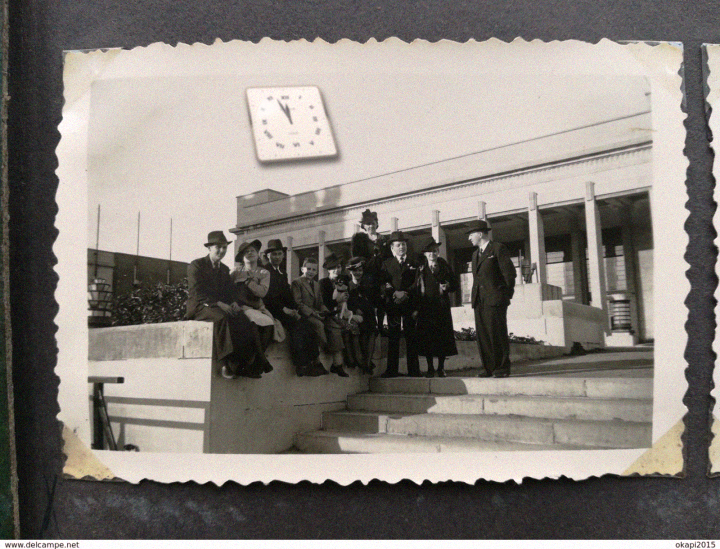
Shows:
11,57
